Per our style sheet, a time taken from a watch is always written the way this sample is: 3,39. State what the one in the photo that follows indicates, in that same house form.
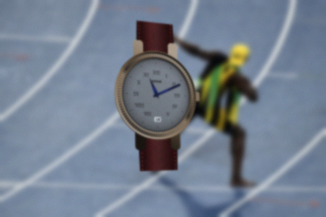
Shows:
11,11
